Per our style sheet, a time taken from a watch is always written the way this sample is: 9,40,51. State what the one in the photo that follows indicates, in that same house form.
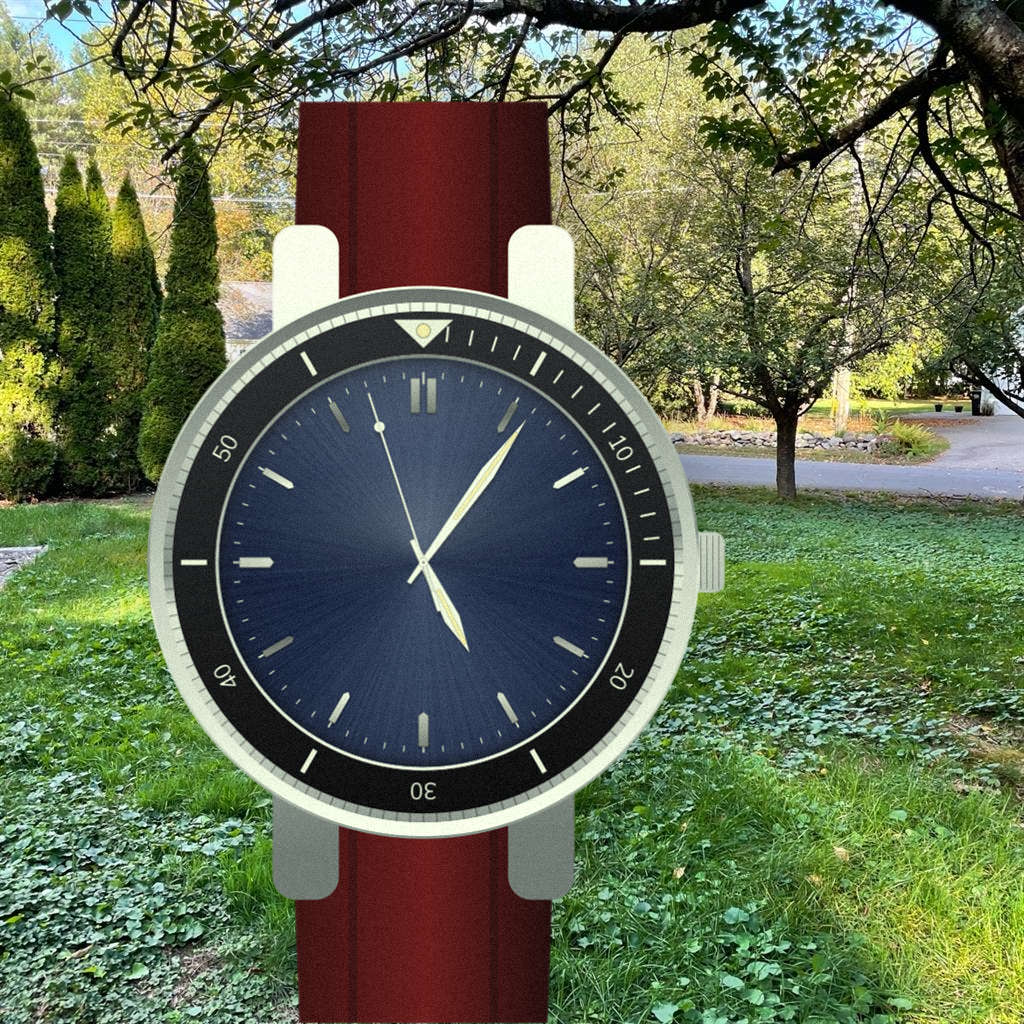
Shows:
5,05,57
